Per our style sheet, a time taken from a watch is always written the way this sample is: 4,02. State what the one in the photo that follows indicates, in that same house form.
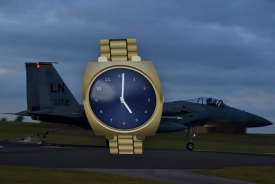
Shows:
5,01
